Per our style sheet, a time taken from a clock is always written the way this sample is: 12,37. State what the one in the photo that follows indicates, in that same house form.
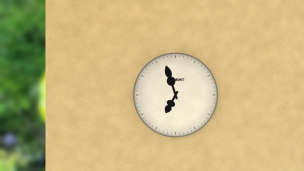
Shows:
6,57
